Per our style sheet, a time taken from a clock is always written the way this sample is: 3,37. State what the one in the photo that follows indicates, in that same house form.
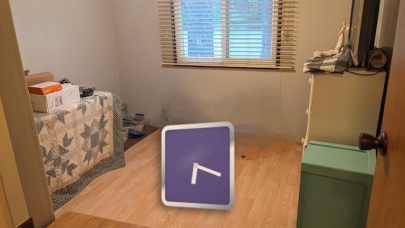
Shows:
6,18
